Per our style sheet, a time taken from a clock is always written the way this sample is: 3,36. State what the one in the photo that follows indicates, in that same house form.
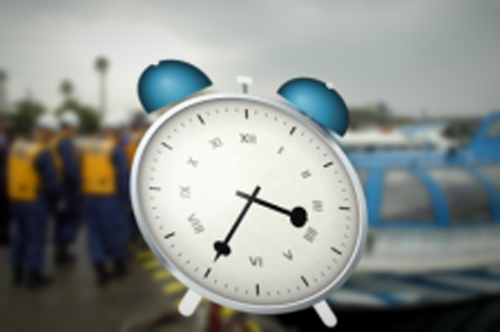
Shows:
3,35
